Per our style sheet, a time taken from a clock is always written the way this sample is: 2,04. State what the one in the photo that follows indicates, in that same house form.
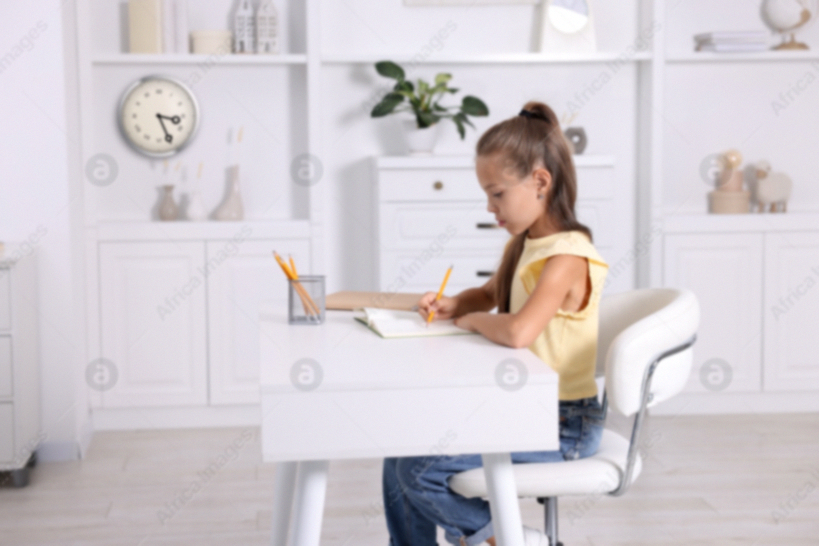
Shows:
3,26
